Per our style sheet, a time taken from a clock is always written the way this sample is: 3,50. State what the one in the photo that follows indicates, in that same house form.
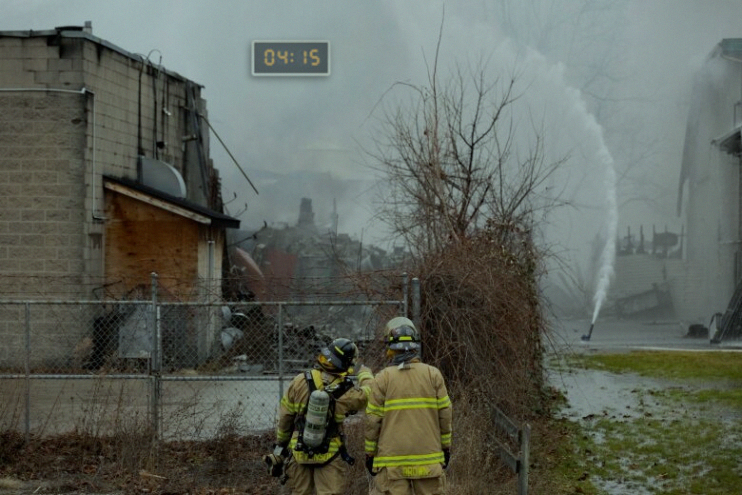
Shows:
4,15
